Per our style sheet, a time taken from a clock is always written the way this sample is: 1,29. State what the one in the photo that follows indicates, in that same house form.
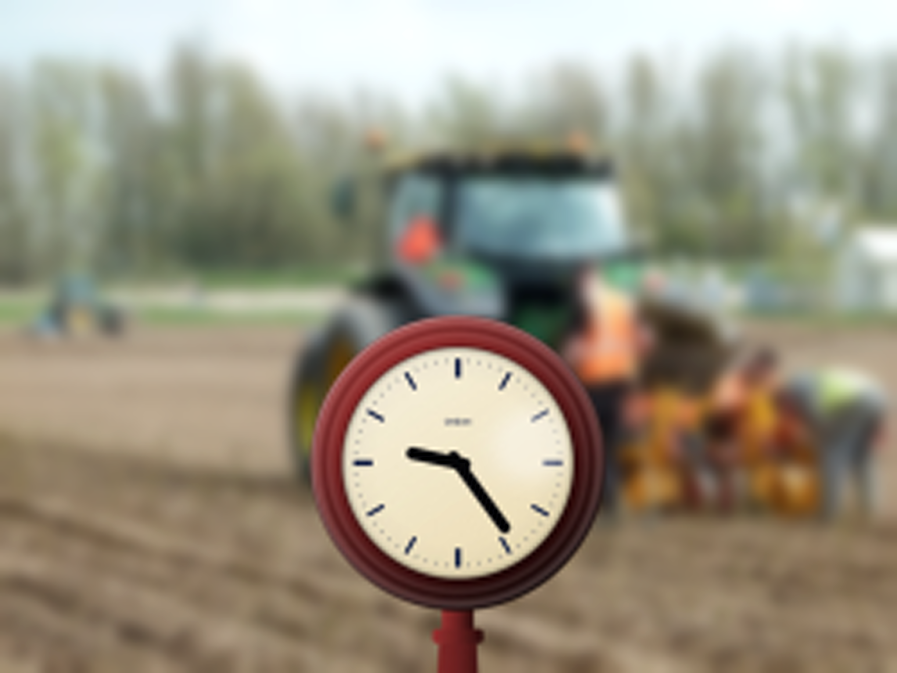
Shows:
9,24
